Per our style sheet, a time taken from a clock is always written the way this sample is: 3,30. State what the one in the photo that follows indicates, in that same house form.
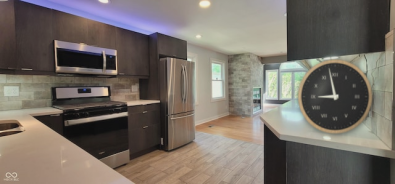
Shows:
8,58
